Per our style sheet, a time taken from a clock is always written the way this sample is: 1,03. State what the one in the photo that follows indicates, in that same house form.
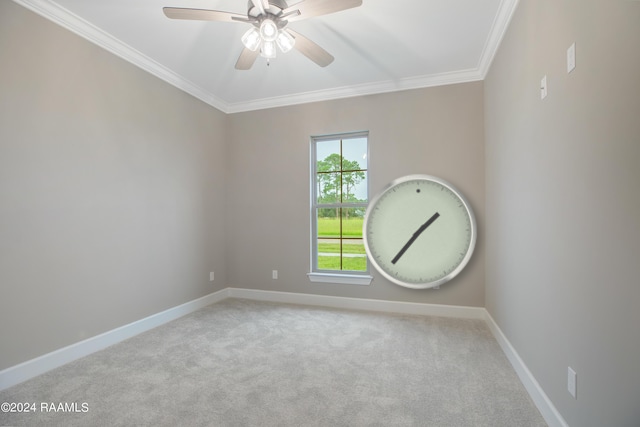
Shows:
1,37
